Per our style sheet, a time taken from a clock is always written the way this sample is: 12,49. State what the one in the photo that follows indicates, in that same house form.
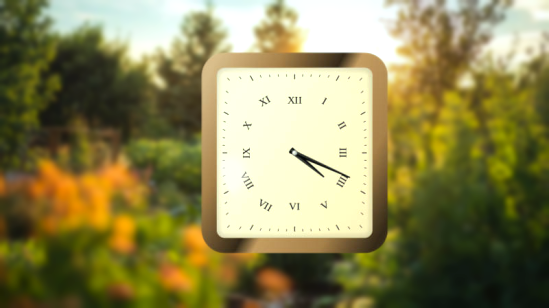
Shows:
4,19
